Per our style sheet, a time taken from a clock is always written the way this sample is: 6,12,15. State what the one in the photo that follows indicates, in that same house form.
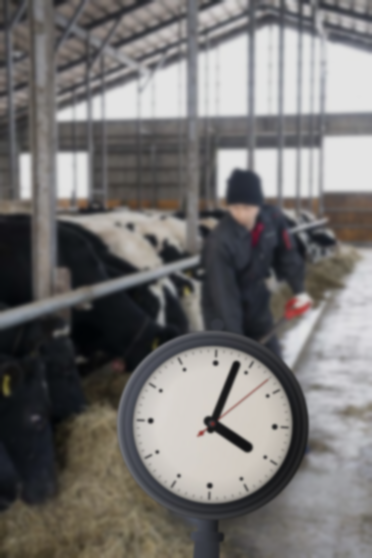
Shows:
4,03,08
